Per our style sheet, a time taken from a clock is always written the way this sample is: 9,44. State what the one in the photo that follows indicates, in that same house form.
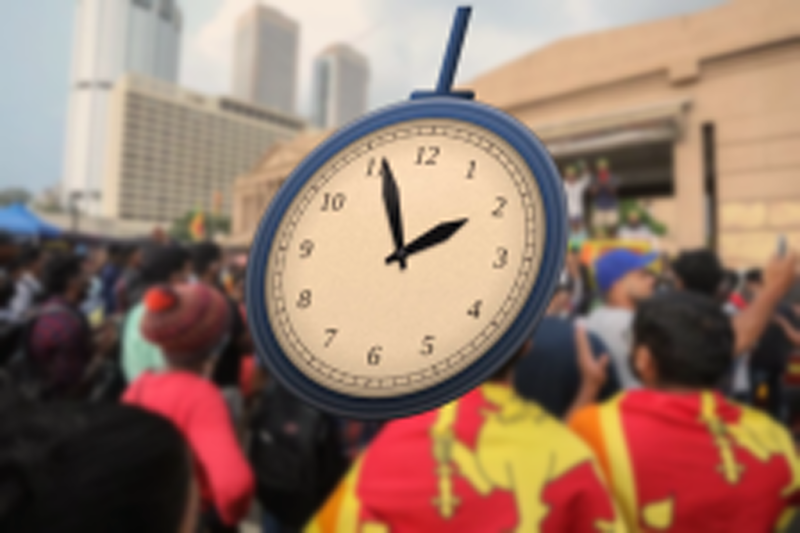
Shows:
1,56
